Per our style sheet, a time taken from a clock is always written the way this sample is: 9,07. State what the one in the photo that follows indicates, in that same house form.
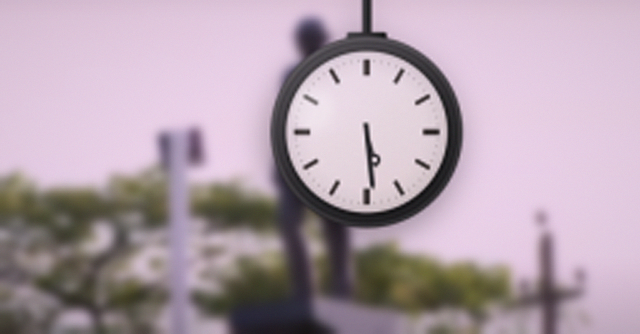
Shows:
5,29
